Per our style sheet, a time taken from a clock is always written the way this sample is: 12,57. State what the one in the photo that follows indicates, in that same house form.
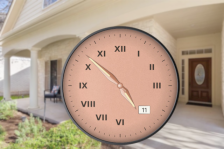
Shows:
4,52
